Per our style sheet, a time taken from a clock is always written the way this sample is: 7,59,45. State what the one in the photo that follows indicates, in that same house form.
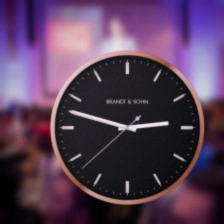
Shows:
2,47,38
